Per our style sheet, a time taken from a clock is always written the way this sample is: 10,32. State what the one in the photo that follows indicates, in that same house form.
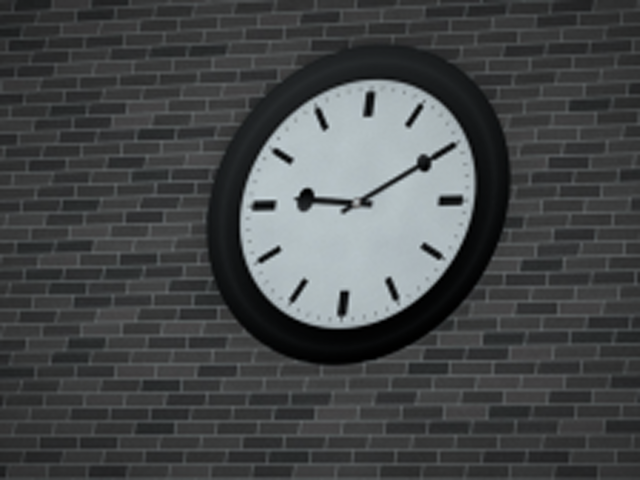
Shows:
9,10
